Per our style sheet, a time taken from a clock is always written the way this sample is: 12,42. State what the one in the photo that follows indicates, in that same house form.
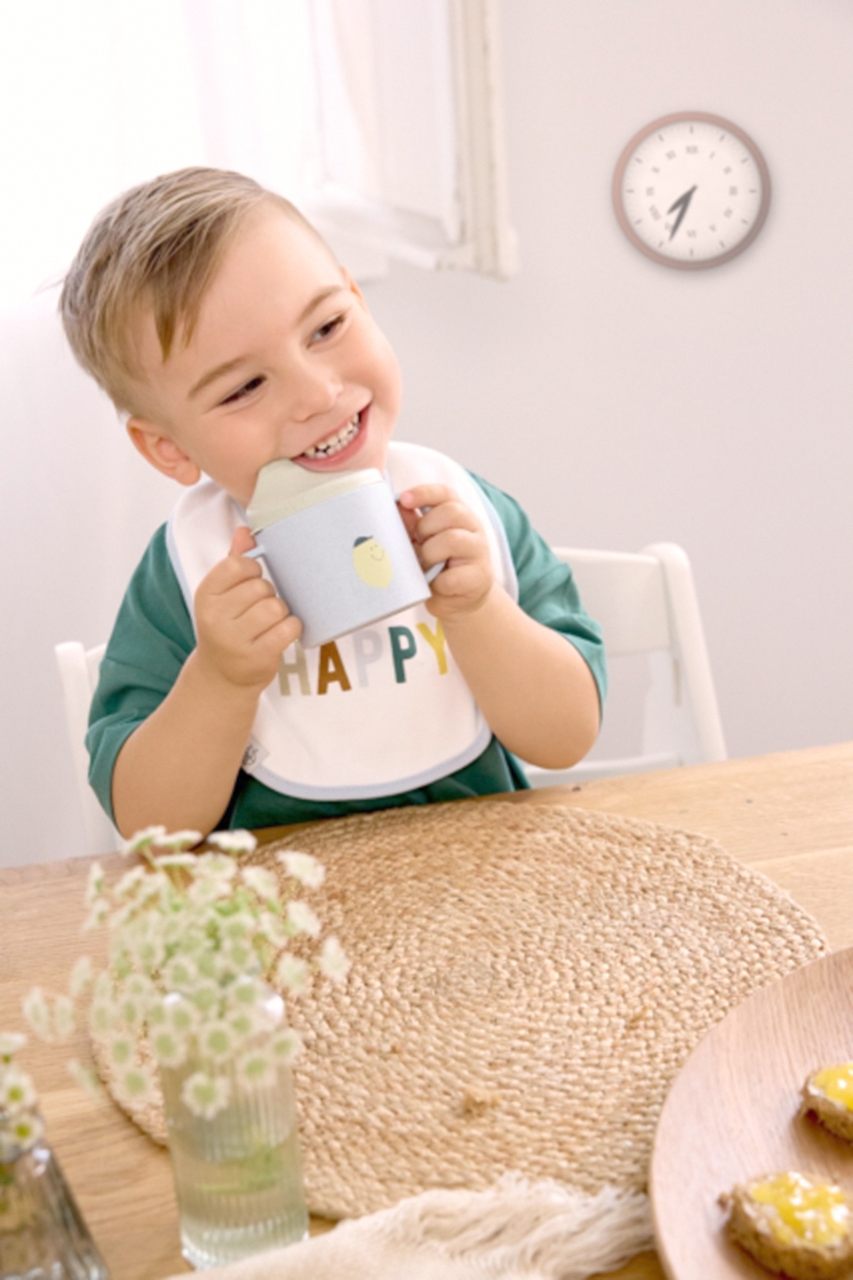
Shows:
7,34
